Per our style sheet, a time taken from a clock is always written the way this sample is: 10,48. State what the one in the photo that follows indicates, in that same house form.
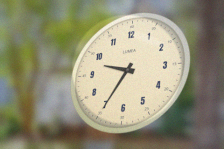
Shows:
9,35
